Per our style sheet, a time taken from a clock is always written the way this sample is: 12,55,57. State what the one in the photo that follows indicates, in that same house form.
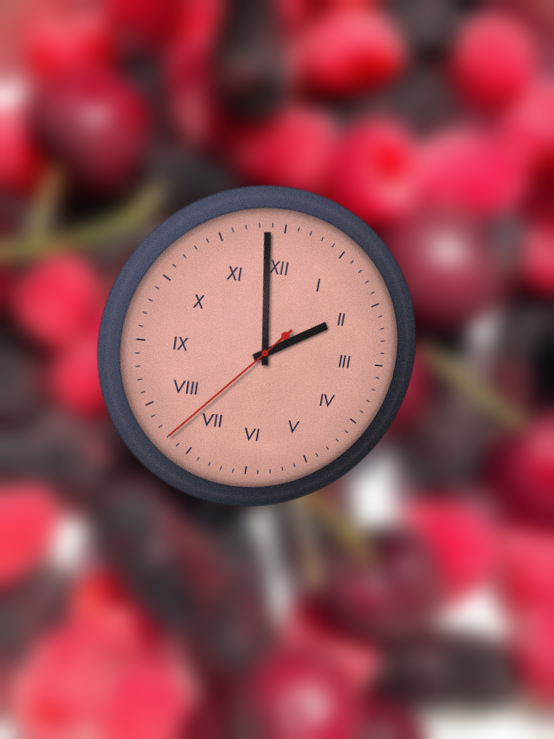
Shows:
1,58,37
